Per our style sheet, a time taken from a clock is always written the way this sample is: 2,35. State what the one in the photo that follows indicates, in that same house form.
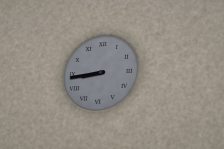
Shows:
8,44
